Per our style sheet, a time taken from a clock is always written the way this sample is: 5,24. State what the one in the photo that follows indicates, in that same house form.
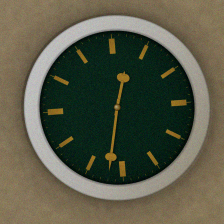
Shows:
12,32
